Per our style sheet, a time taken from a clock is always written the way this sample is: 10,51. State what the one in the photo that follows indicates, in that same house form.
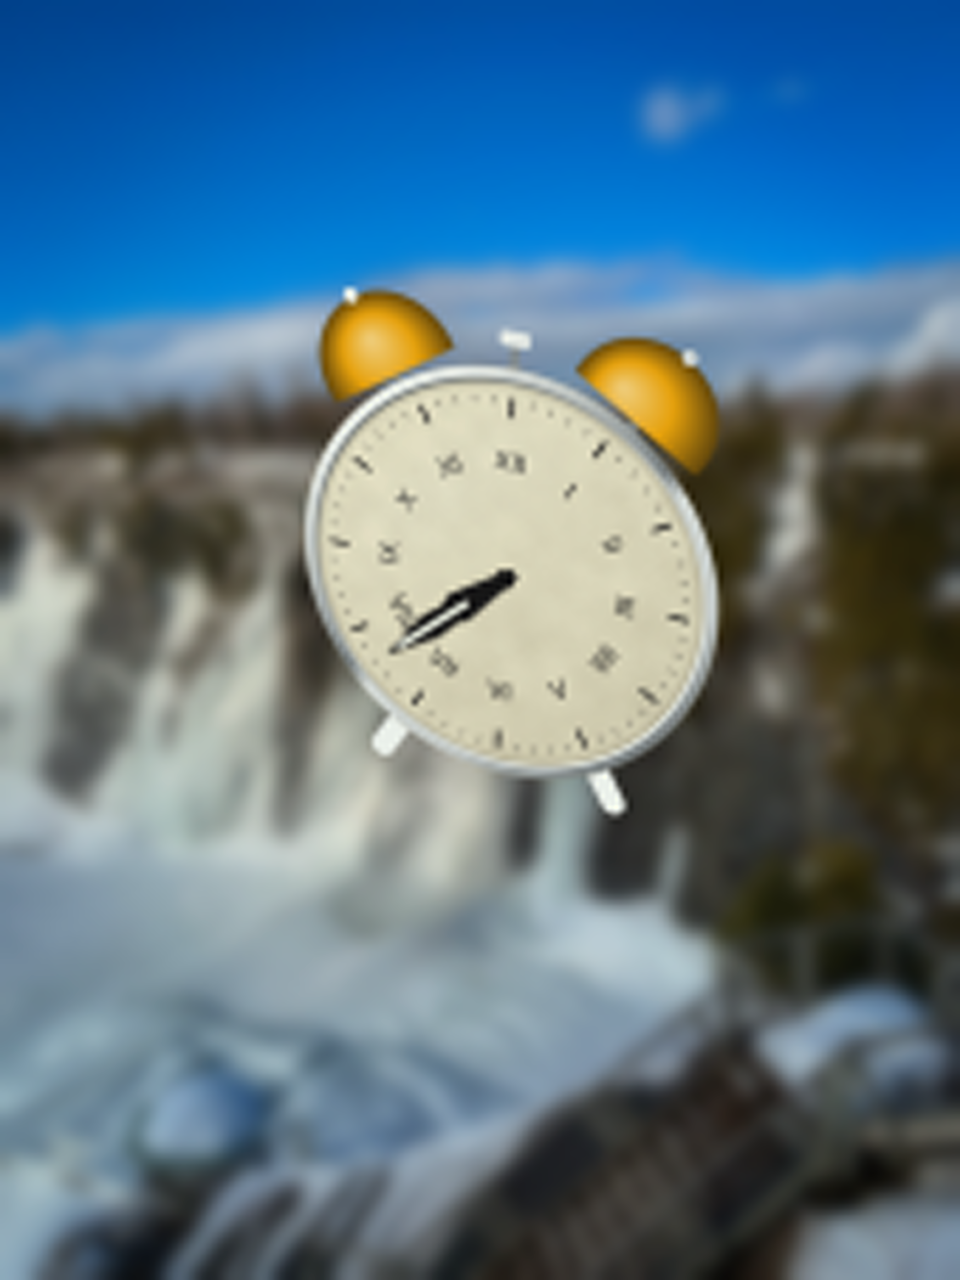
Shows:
7,38
